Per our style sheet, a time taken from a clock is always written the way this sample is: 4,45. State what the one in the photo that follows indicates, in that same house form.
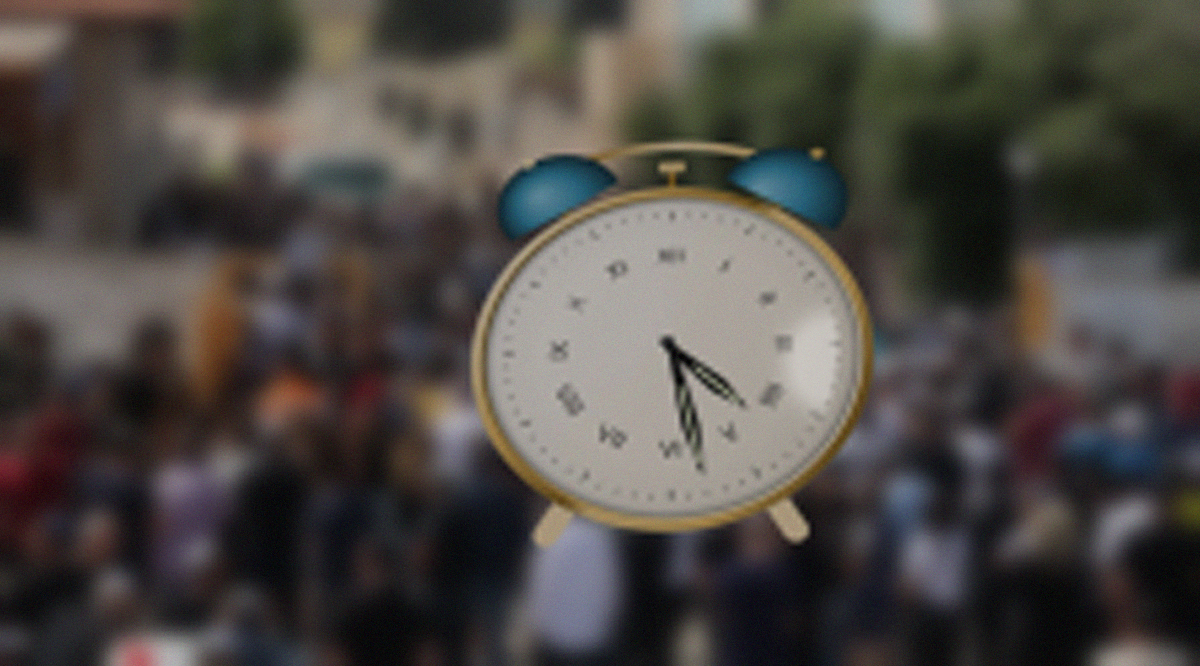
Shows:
4,28
